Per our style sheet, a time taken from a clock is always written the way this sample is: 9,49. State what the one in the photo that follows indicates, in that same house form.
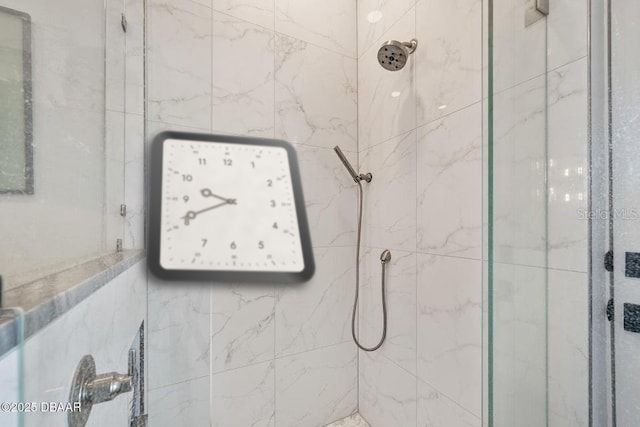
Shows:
9,41
